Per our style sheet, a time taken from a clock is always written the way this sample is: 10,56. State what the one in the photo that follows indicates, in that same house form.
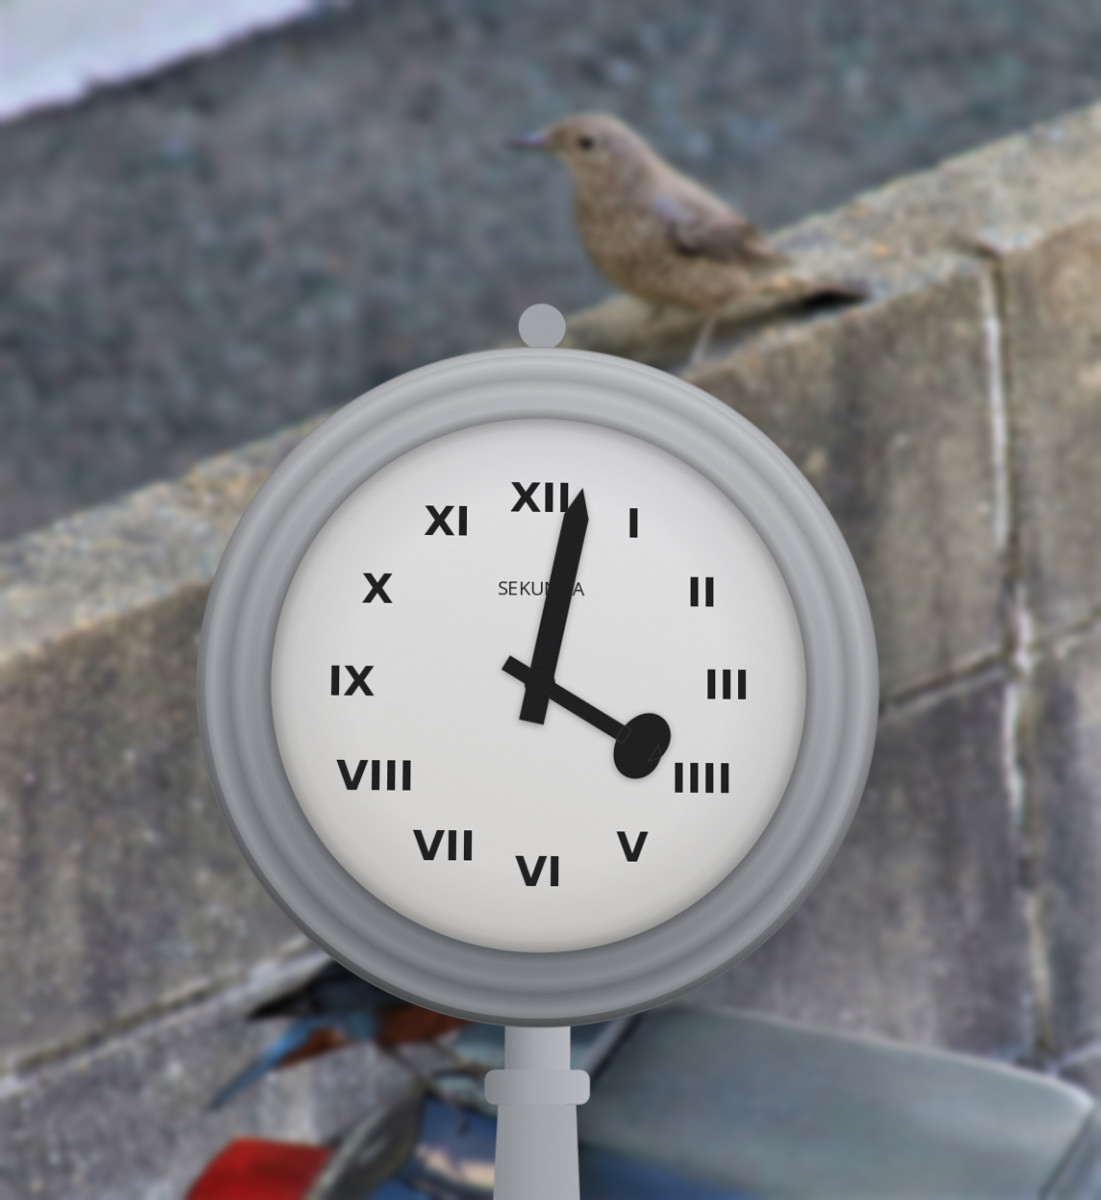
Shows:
4,02
